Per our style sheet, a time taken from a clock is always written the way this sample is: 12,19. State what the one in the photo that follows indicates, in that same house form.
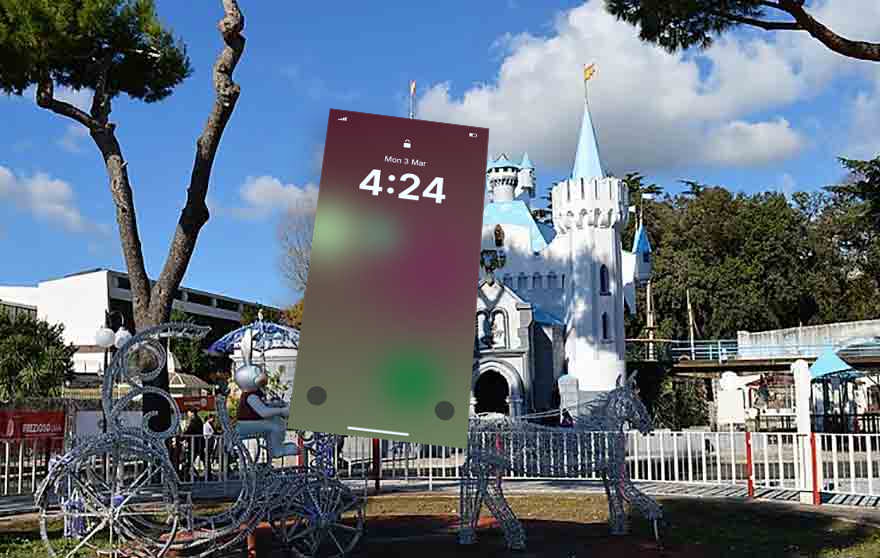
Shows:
4,24
